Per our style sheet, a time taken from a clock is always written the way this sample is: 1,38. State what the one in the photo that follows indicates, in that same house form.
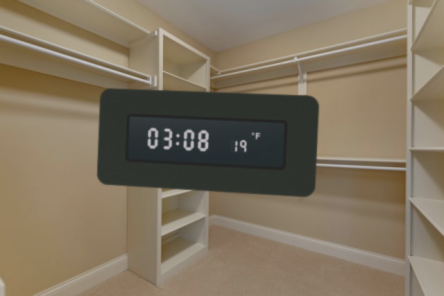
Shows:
3,08
